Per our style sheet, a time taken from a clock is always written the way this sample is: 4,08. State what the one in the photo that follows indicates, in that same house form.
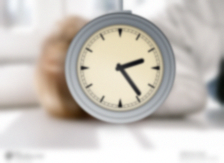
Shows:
2,24
